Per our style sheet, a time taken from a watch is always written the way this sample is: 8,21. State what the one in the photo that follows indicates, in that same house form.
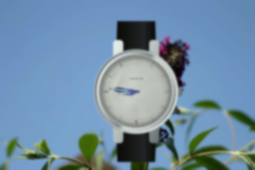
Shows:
8,46
